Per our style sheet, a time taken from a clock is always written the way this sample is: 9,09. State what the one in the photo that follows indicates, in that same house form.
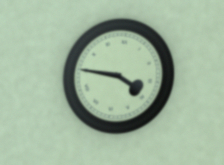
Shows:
3,45
